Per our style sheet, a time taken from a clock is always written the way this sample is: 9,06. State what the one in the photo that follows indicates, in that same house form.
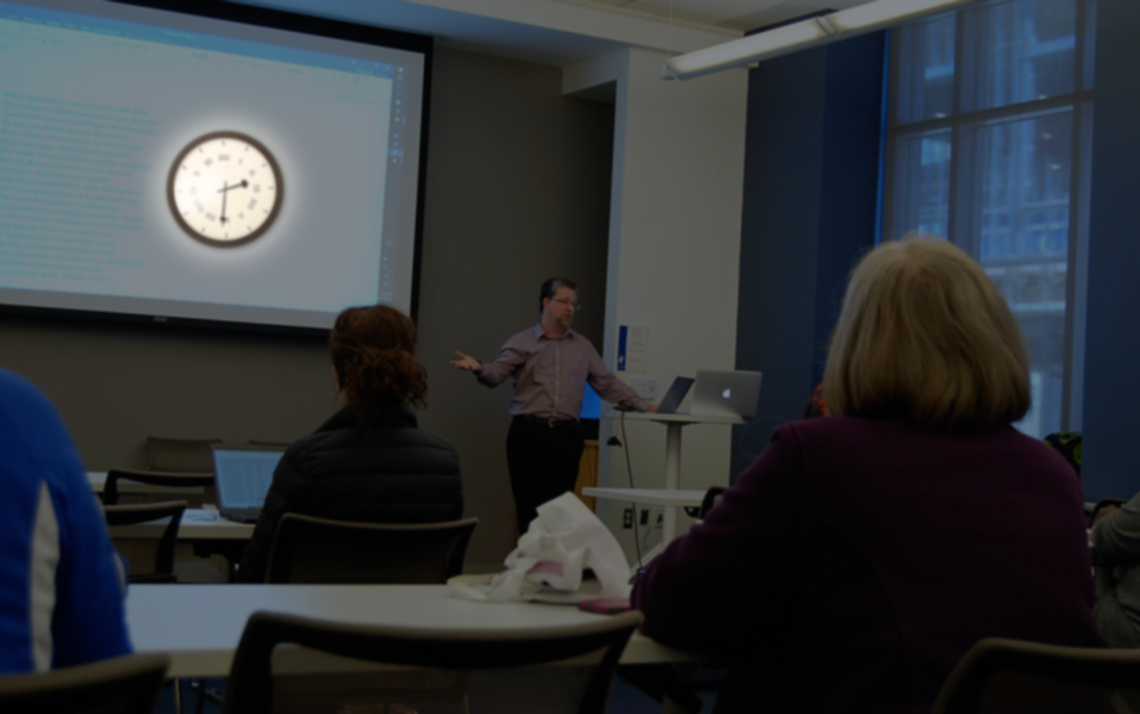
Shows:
2,31
